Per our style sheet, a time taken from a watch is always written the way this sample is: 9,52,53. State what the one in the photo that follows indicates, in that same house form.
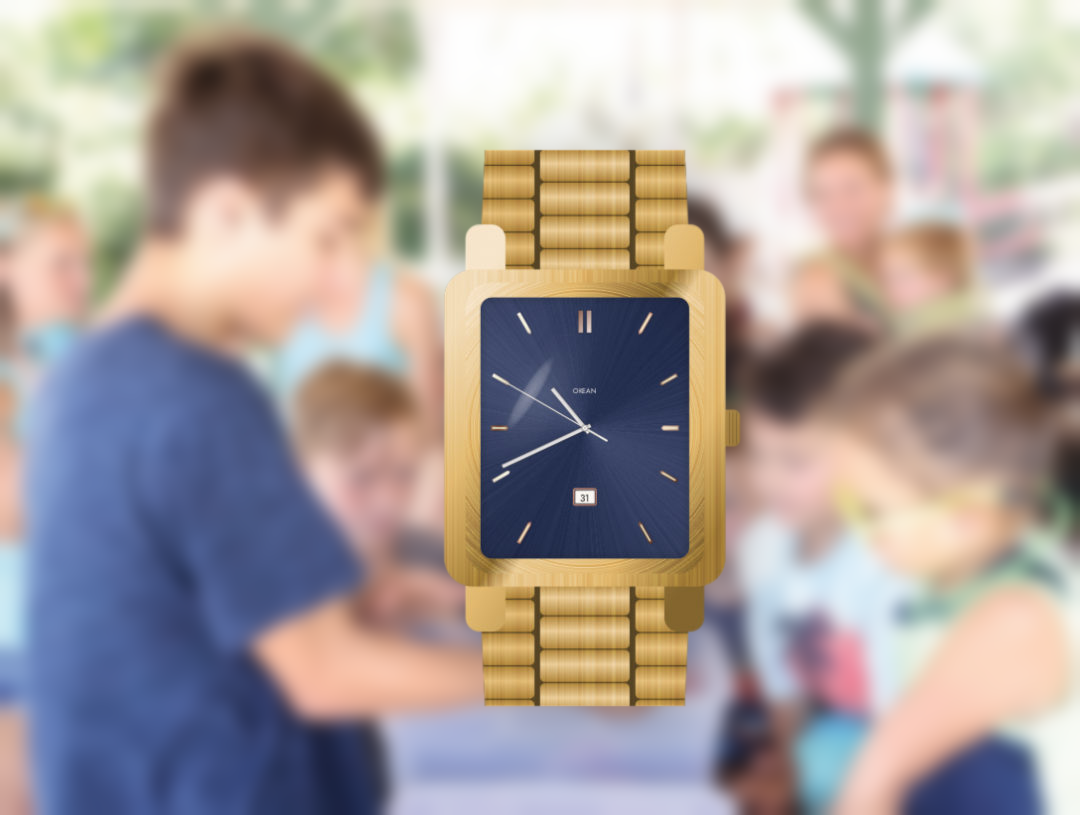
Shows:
10,40,50
